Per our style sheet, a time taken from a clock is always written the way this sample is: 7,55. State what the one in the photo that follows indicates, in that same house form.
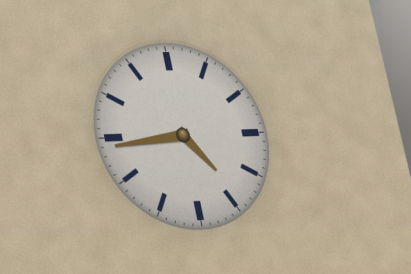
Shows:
4,44
